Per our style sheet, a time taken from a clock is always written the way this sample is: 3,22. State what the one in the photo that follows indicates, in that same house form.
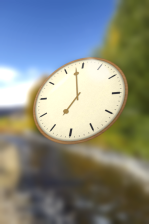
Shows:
6,58
